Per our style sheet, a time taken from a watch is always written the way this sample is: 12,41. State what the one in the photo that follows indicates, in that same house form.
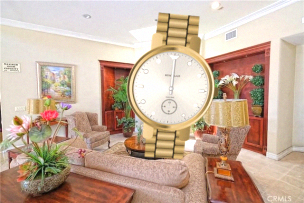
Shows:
12,00
